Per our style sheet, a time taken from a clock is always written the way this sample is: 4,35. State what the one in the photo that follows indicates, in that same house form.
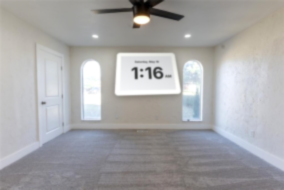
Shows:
1,16
